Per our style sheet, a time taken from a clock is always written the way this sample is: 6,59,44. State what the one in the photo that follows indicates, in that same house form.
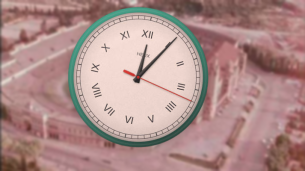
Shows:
12,05,17
